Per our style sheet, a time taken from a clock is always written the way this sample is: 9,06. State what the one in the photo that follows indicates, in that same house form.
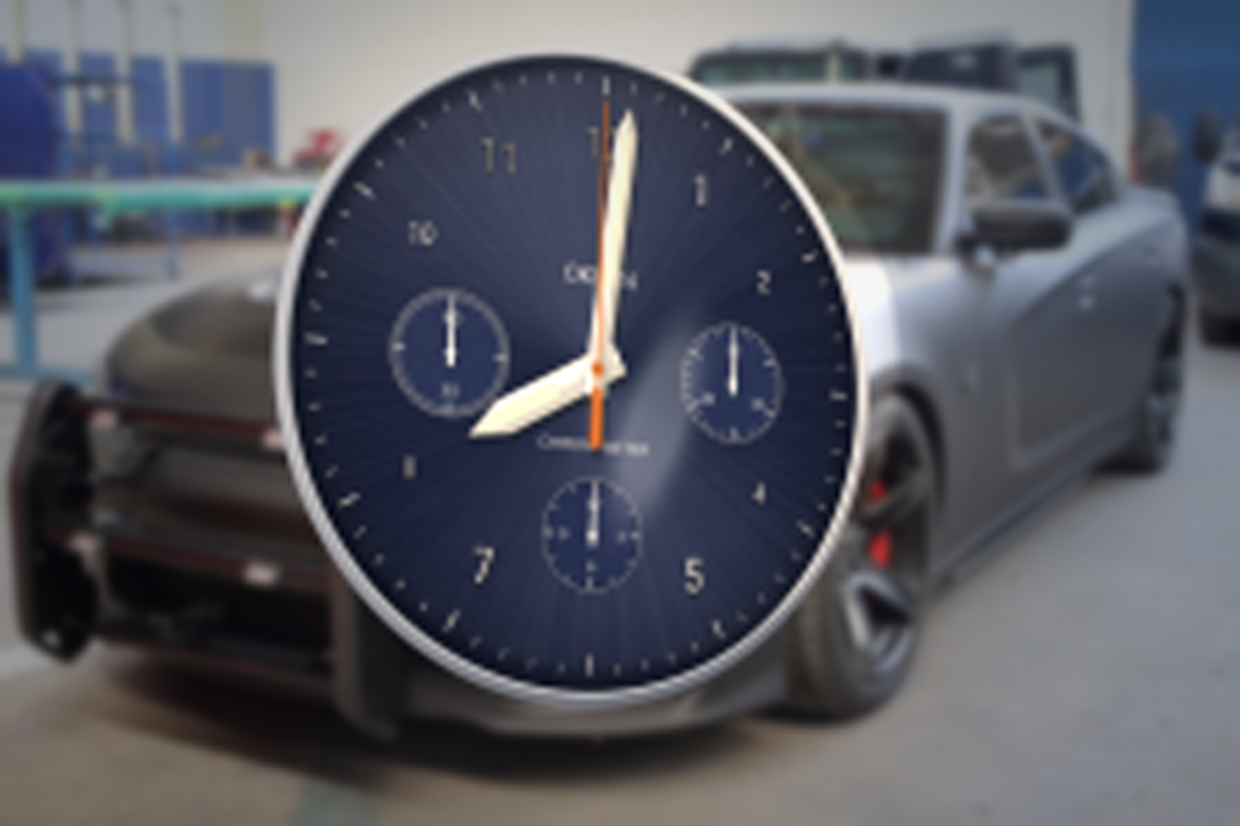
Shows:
8,01
